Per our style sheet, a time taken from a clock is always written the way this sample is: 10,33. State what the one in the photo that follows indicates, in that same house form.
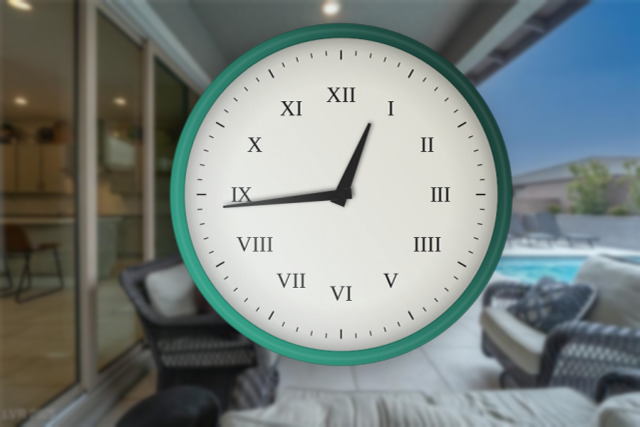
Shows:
12,44
